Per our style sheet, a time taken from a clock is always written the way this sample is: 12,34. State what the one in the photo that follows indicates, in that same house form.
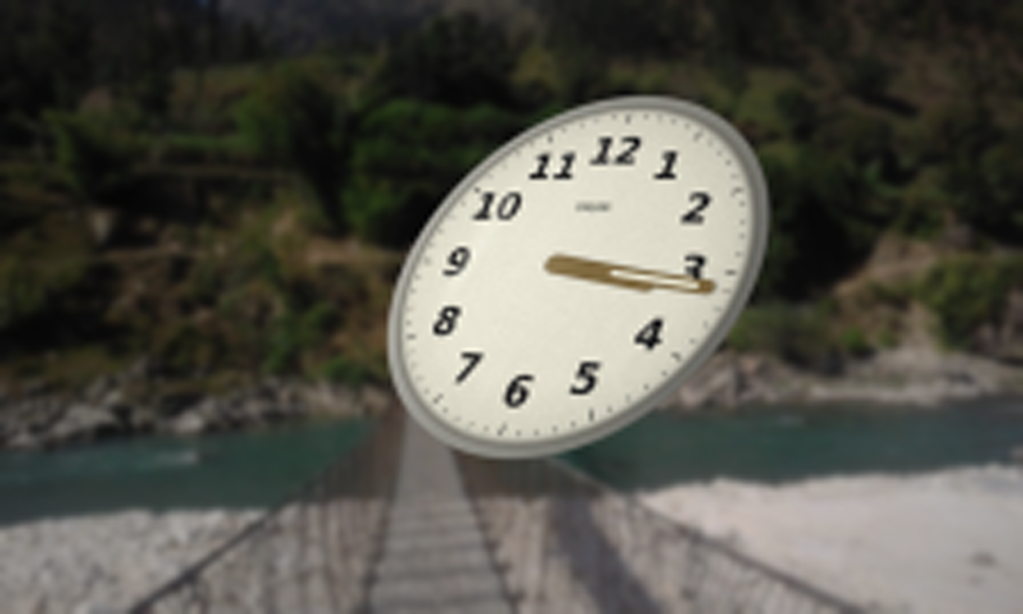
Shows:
3,16
